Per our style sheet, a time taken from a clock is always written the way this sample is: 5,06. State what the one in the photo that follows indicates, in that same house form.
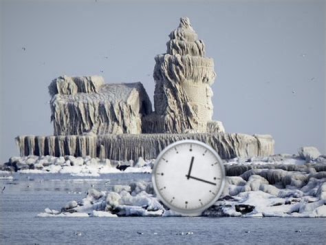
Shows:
12,17
